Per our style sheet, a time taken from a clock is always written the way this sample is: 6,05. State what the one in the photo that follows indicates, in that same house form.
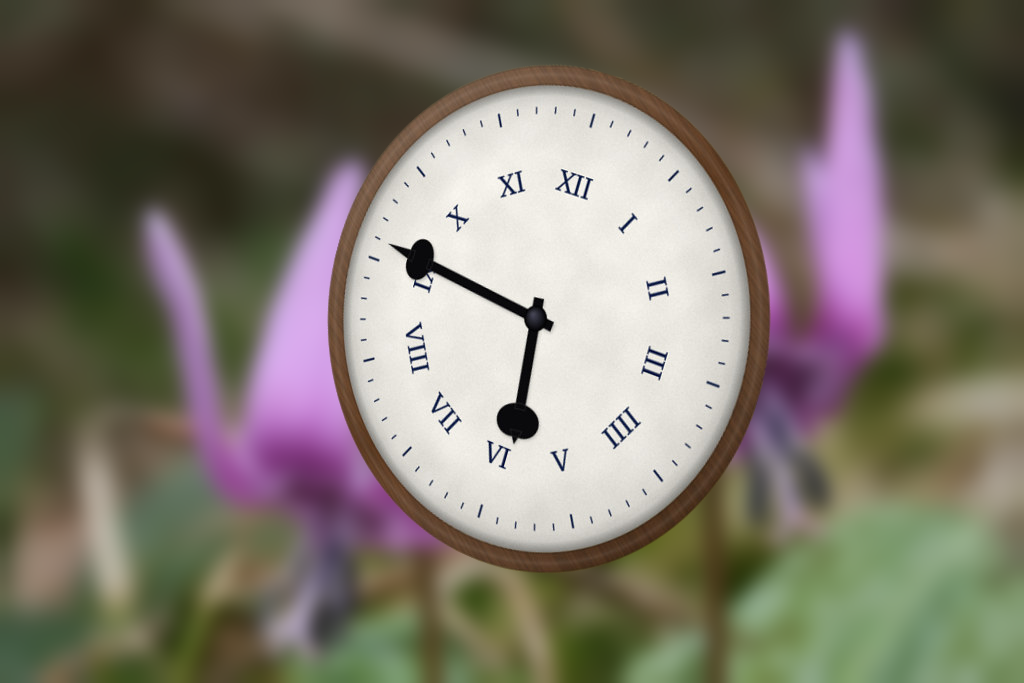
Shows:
5,46
